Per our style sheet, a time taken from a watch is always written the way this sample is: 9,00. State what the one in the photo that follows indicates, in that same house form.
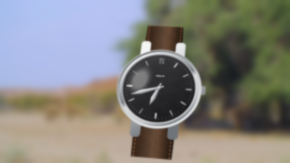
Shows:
6,42
